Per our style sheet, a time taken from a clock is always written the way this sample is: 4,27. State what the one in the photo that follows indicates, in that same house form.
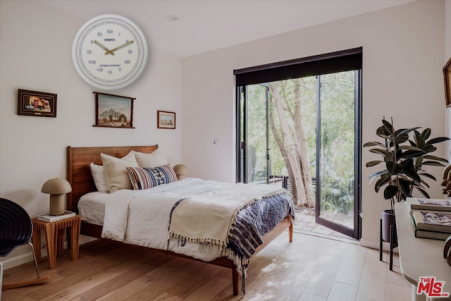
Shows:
10,11
